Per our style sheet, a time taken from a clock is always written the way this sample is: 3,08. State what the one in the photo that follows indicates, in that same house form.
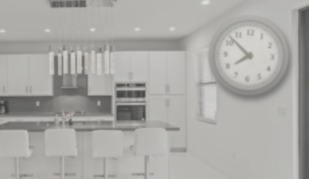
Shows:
7,52
